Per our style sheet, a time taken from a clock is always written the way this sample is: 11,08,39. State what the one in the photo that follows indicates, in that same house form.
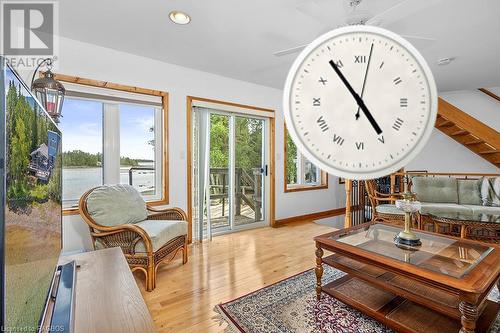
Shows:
4,54,02
